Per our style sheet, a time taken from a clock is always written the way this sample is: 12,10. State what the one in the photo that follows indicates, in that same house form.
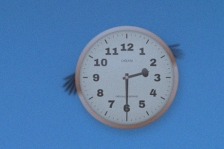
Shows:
2,30
